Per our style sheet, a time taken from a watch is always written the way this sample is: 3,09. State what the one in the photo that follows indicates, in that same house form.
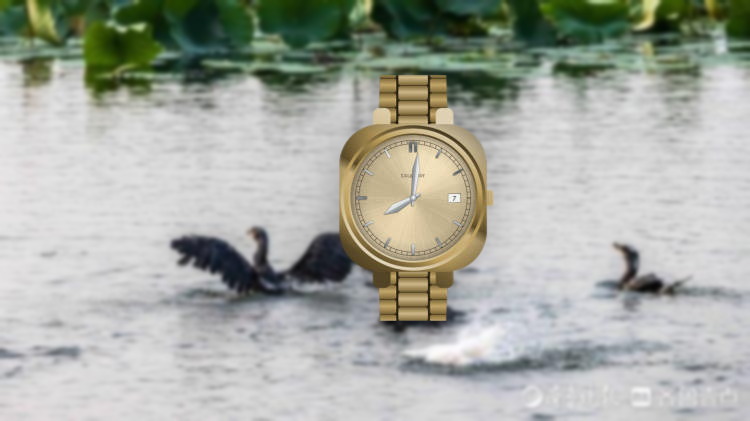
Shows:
8,01
